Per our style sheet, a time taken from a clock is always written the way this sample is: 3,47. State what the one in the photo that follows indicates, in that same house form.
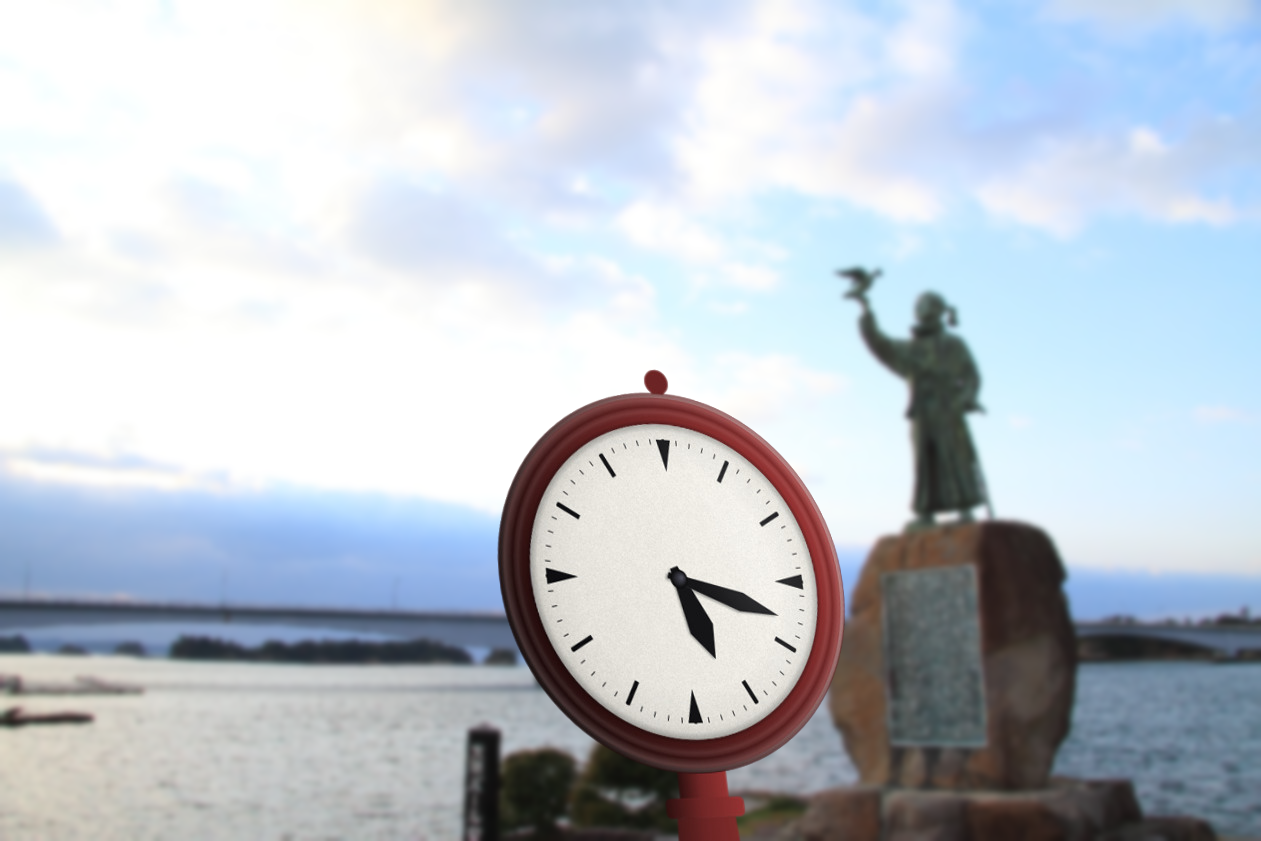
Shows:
5,18
